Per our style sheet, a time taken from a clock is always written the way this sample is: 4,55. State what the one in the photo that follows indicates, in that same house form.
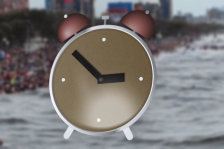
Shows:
2,52
